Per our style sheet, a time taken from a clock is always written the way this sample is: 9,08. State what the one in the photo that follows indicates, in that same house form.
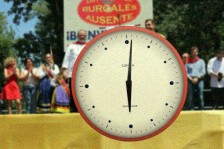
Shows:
6,01
